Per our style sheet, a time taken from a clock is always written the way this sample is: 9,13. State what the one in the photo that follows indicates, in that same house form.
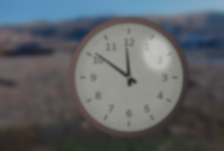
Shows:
11,51
